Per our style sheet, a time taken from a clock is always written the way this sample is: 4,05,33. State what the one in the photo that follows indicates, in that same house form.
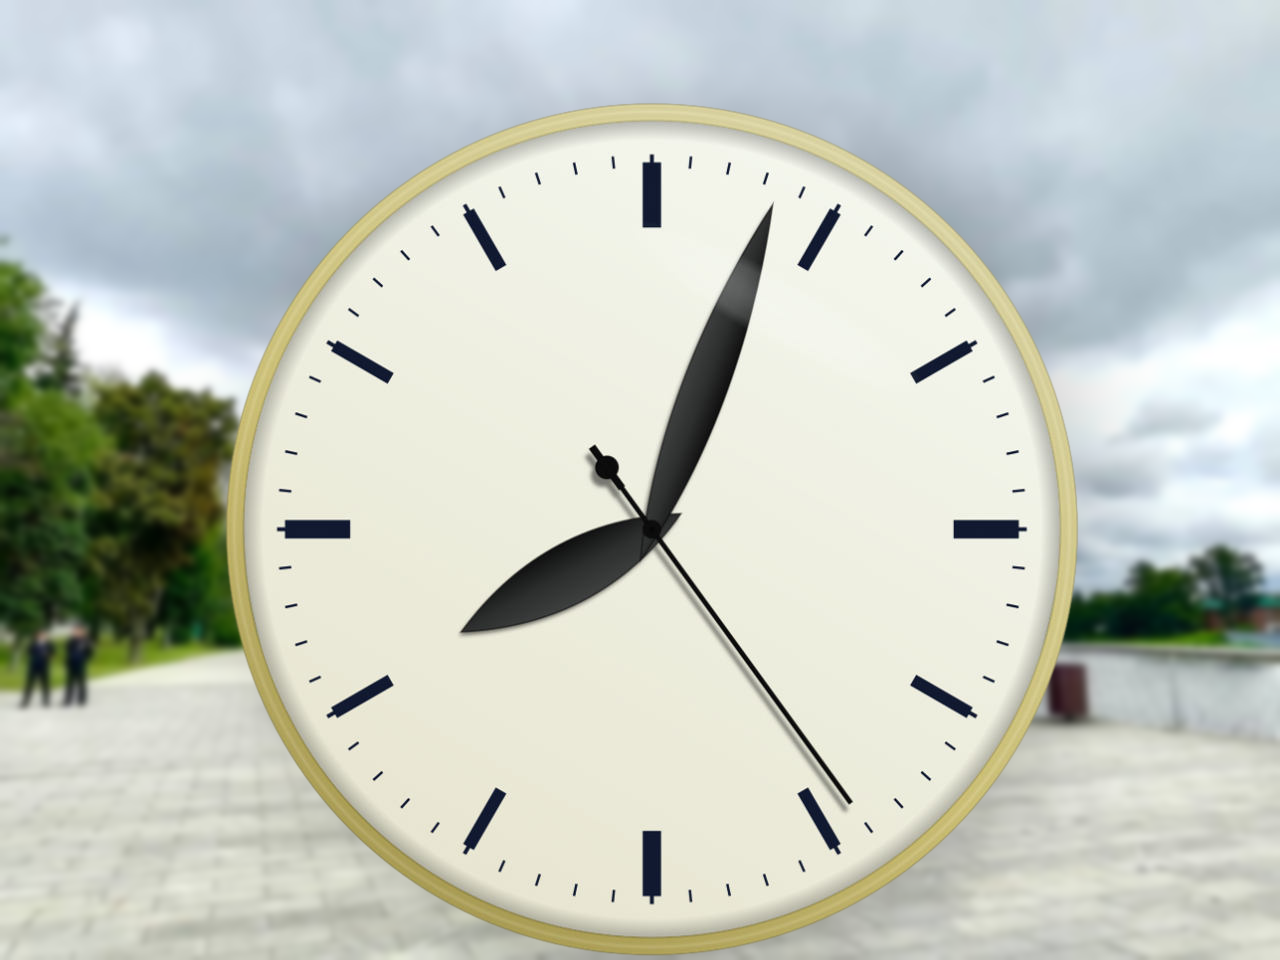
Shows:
8,03,24
